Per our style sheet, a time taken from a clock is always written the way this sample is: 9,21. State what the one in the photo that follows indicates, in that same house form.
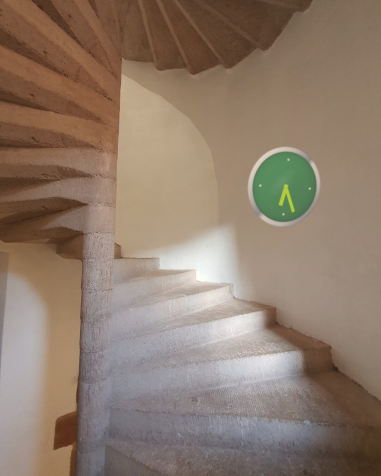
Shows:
6,26
